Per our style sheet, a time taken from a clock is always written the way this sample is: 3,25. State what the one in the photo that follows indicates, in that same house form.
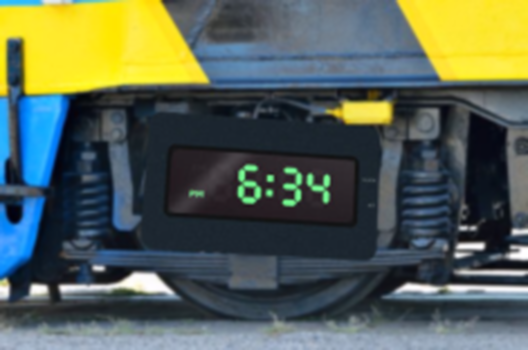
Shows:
6,34
